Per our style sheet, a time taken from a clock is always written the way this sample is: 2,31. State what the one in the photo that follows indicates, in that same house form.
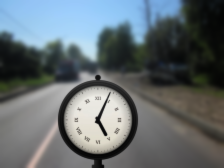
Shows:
5,04
